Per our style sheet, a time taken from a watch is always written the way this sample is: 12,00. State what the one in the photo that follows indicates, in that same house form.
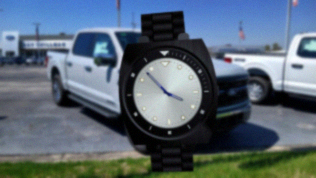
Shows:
3,53
